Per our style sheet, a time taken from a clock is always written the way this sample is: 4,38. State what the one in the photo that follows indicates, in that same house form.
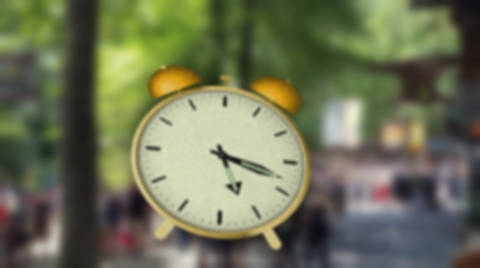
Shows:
5,18
